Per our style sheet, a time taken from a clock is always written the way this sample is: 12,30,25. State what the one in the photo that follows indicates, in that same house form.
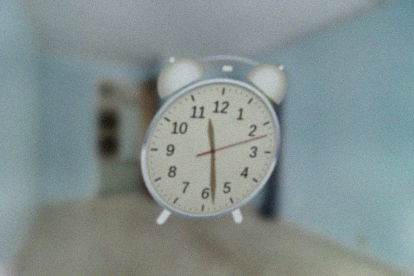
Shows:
11,28,12
